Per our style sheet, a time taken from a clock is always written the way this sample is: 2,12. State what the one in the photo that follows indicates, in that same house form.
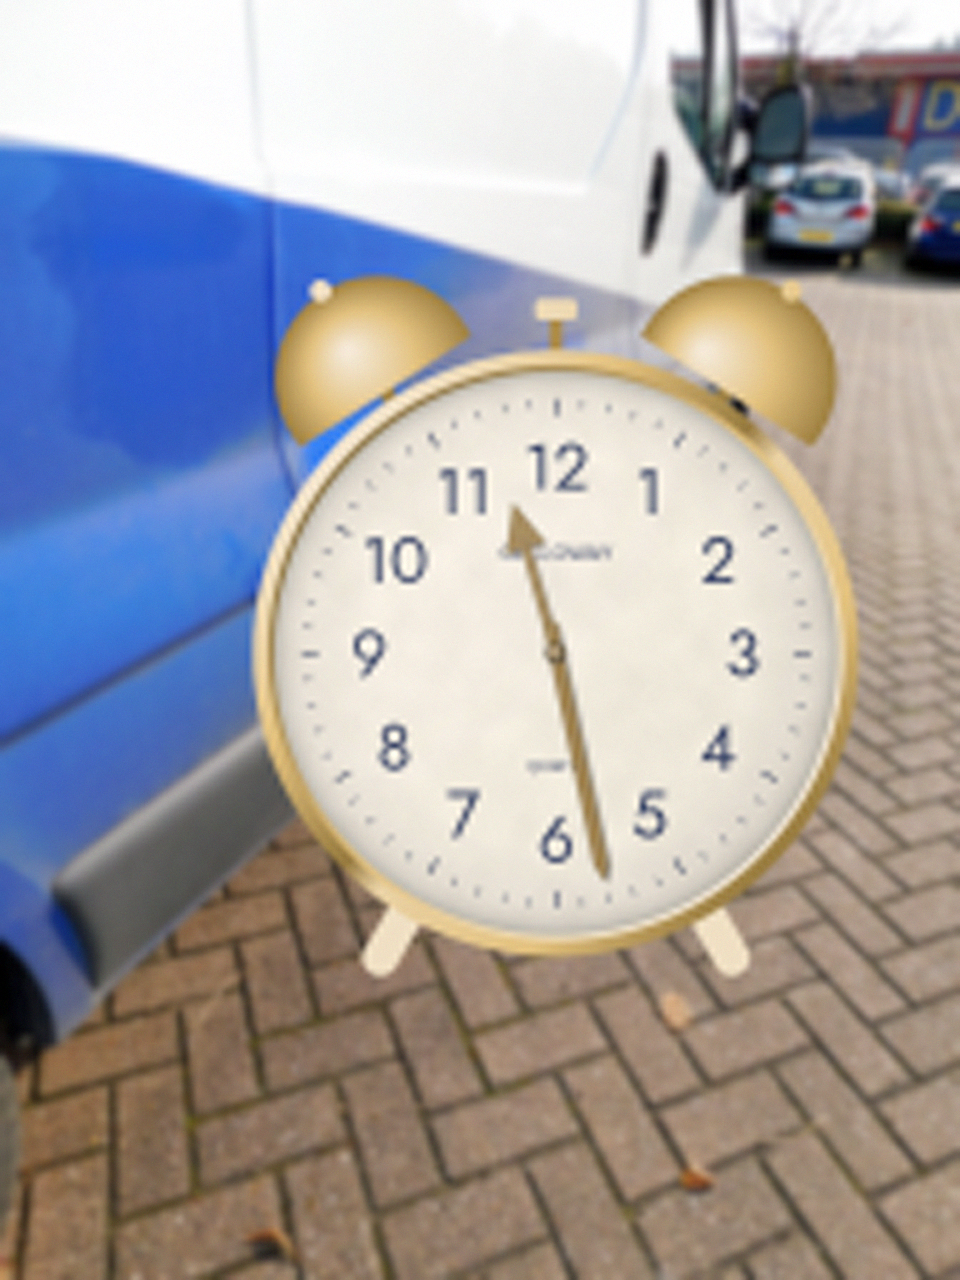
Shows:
11,28
